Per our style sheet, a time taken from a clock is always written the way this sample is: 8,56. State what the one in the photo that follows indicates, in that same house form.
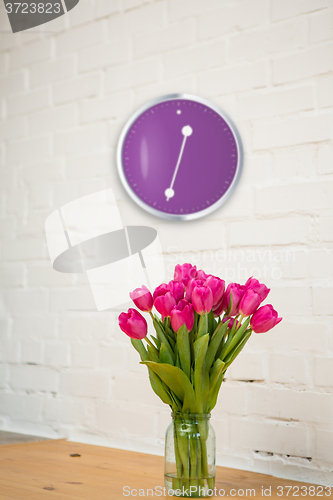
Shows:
12,33
